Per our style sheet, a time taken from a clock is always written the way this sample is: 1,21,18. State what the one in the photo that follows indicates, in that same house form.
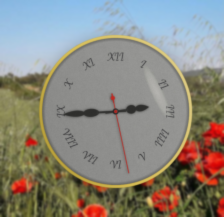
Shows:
2,44,28
